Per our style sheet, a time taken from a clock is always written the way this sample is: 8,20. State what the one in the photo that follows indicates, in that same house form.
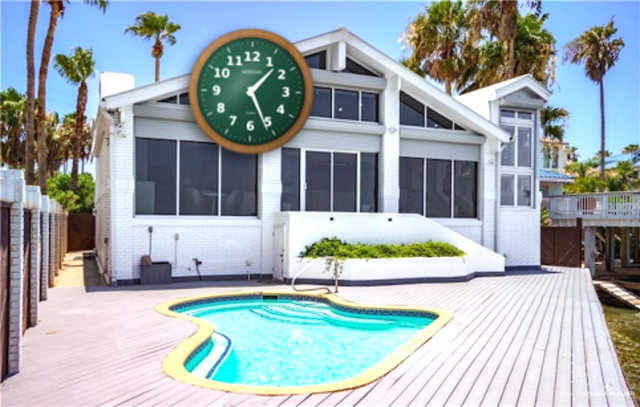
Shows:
1,26
